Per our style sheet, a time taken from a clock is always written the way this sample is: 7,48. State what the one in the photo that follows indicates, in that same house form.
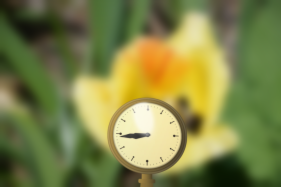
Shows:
8,44
